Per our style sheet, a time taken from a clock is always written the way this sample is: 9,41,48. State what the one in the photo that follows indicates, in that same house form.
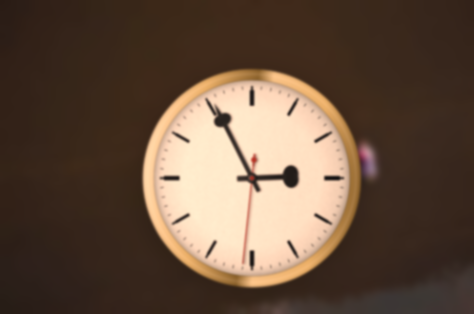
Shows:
2,55,31
